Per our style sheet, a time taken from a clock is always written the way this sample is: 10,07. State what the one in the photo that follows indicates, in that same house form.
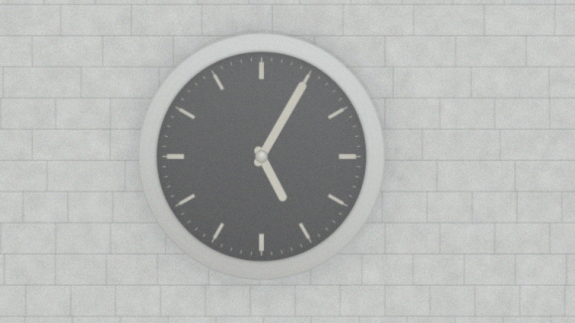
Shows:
5,05
